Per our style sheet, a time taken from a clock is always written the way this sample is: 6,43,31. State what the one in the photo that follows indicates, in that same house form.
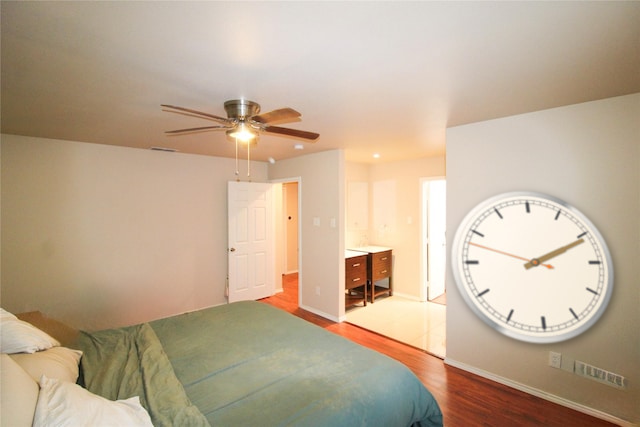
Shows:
2,10,48
